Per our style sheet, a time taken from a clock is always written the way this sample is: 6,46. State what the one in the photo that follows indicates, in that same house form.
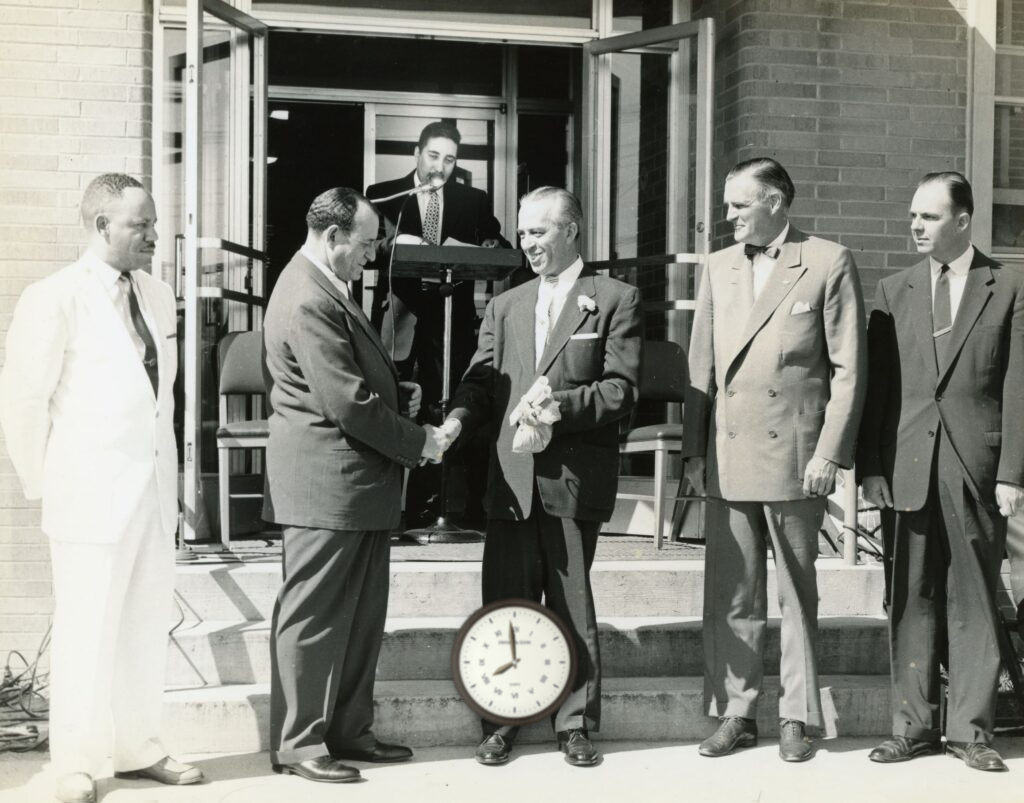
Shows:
7,59
